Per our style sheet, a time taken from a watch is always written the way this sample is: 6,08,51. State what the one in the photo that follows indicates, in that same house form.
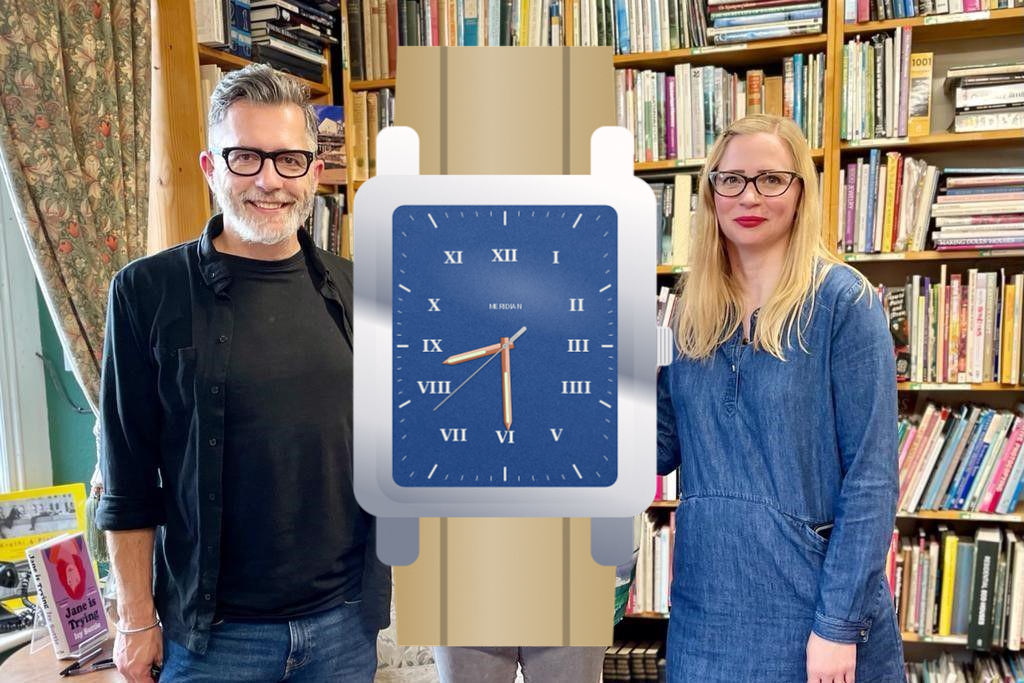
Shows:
8,29,38
